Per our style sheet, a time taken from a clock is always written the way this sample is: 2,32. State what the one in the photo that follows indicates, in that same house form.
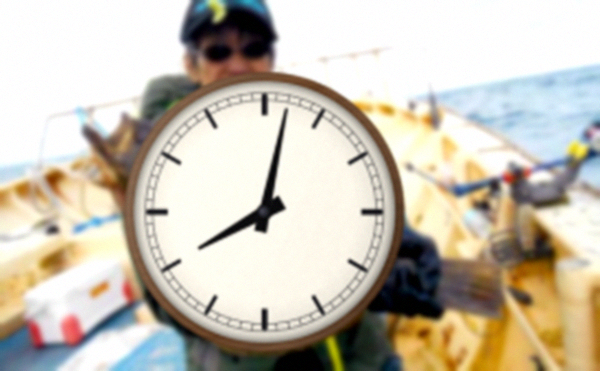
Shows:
8,02
